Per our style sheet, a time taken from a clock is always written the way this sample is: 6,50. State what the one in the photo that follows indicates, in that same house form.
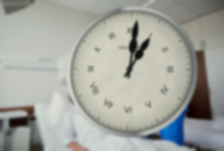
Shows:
1,01
